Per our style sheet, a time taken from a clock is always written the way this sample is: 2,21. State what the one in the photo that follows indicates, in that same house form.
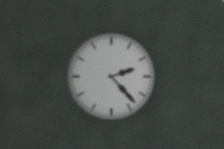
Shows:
2,23
